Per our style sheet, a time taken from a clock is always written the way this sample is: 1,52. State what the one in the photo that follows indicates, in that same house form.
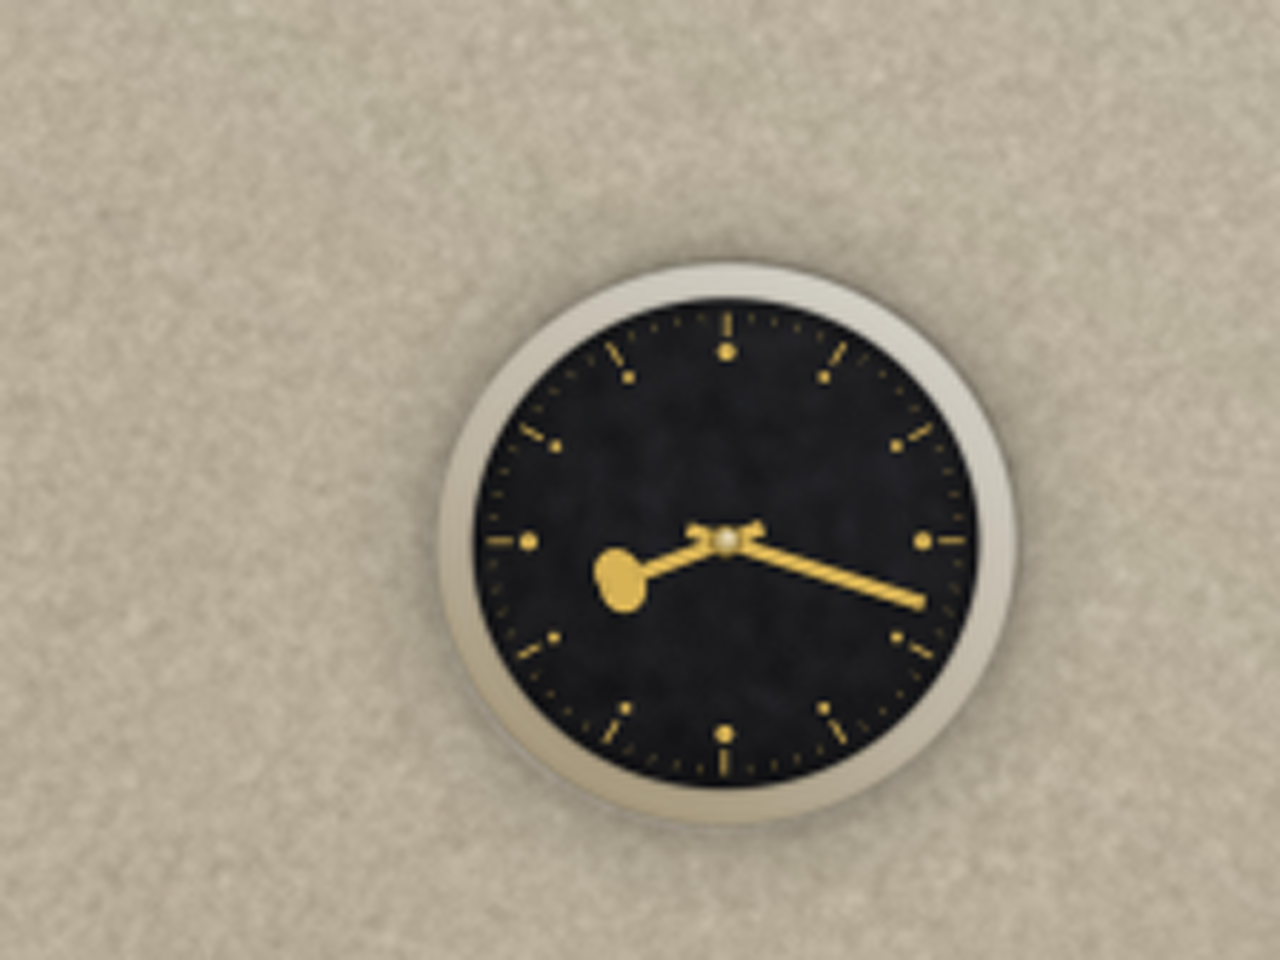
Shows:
8,18
